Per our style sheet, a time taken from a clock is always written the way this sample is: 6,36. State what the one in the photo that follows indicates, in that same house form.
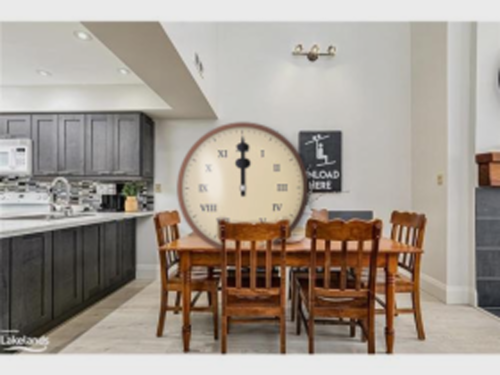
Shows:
12,00
